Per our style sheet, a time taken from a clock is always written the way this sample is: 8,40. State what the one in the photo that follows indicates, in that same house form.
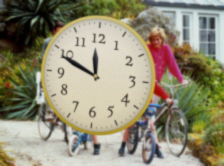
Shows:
11,49
